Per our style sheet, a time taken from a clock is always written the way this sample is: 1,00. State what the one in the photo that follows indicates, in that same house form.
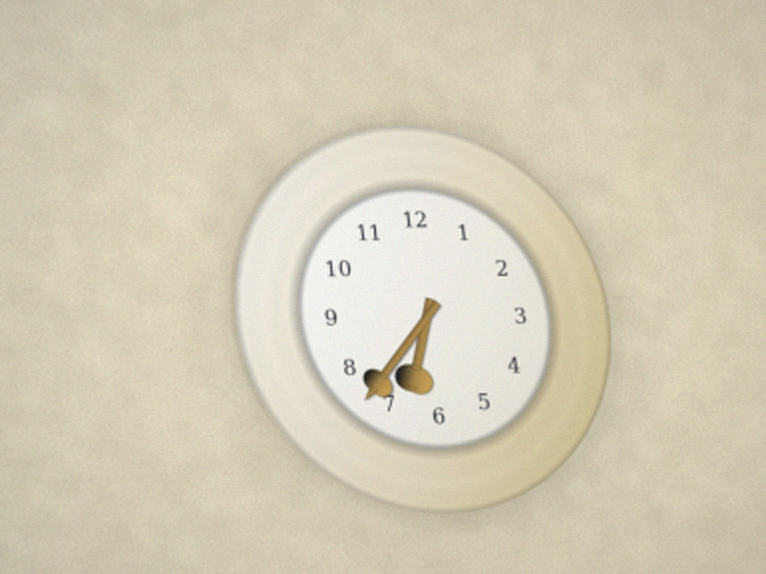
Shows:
6,37
